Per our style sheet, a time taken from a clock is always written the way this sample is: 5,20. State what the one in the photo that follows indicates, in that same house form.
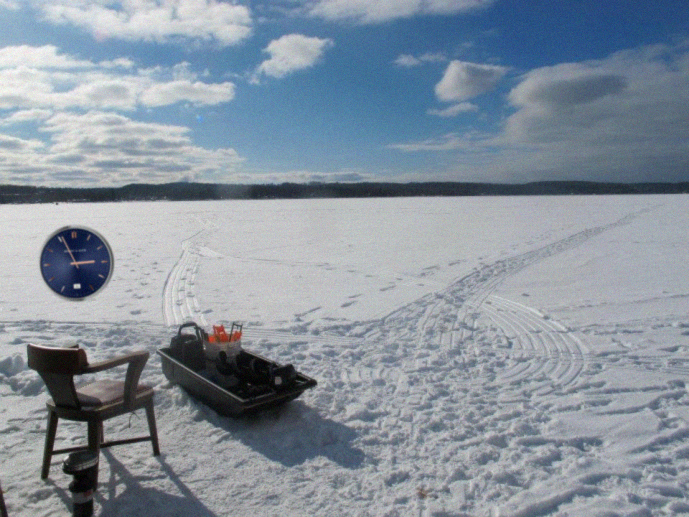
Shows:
2,56
